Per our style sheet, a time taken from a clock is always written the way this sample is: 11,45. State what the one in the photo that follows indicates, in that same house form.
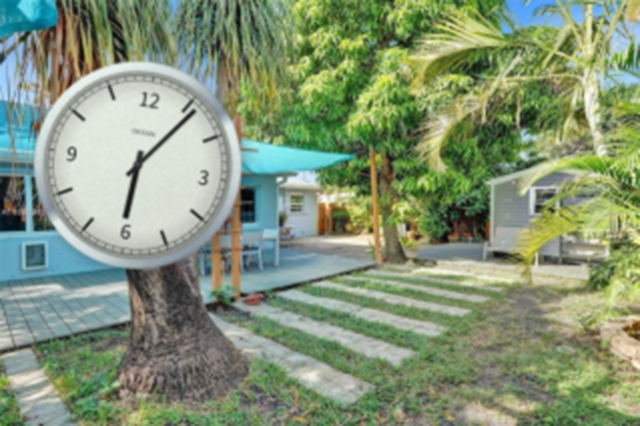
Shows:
6,06
